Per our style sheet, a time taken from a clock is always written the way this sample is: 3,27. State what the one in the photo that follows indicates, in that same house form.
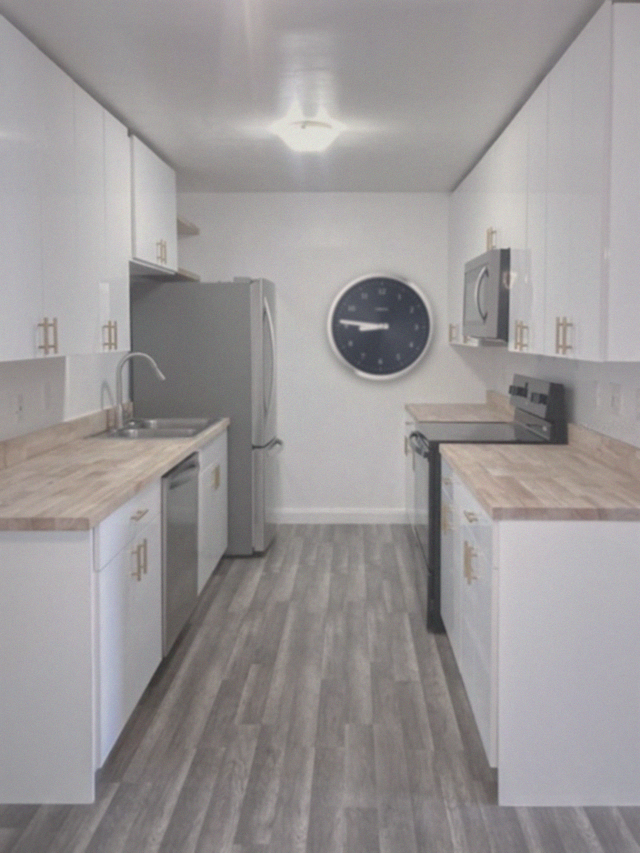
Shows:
8,46
